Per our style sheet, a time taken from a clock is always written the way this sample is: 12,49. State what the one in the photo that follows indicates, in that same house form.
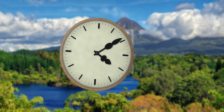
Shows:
4,09
